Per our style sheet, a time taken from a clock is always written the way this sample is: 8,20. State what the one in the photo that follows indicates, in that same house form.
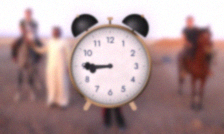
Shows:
8,45
